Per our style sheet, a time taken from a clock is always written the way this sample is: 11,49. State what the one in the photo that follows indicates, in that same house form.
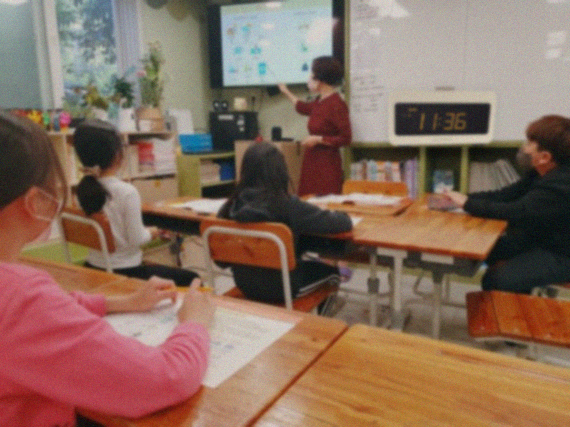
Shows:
11,36
